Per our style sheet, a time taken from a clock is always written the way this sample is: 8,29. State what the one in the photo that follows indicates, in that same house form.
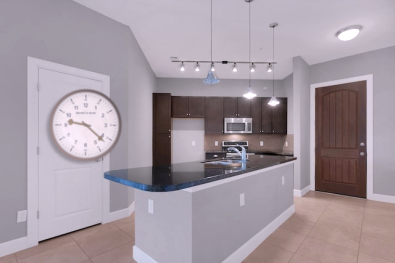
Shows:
9,22
